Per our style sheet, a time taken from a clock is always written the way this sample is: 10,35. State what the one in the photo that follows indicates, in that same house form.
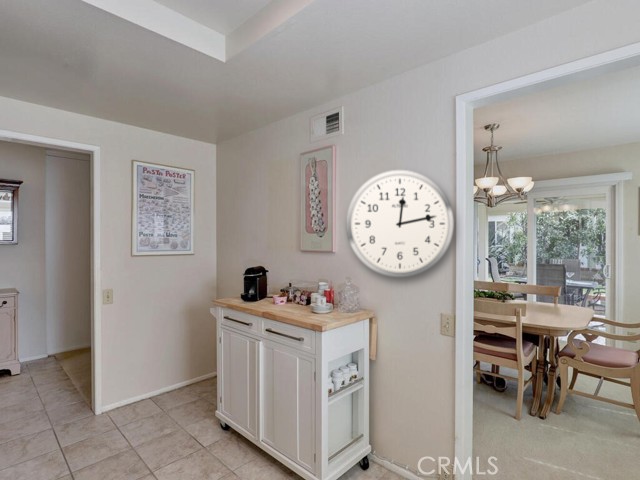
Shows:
12,13
